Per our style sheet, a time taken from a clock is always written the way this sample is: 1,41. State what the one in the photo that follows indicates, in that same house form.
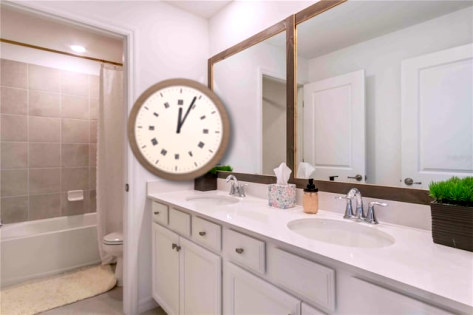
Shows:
12,04
